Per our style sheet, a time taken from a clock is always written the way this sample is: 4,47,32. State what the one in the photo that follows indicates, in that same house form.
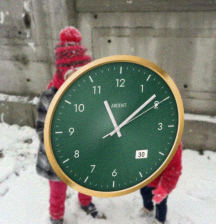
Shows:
11,08,10
